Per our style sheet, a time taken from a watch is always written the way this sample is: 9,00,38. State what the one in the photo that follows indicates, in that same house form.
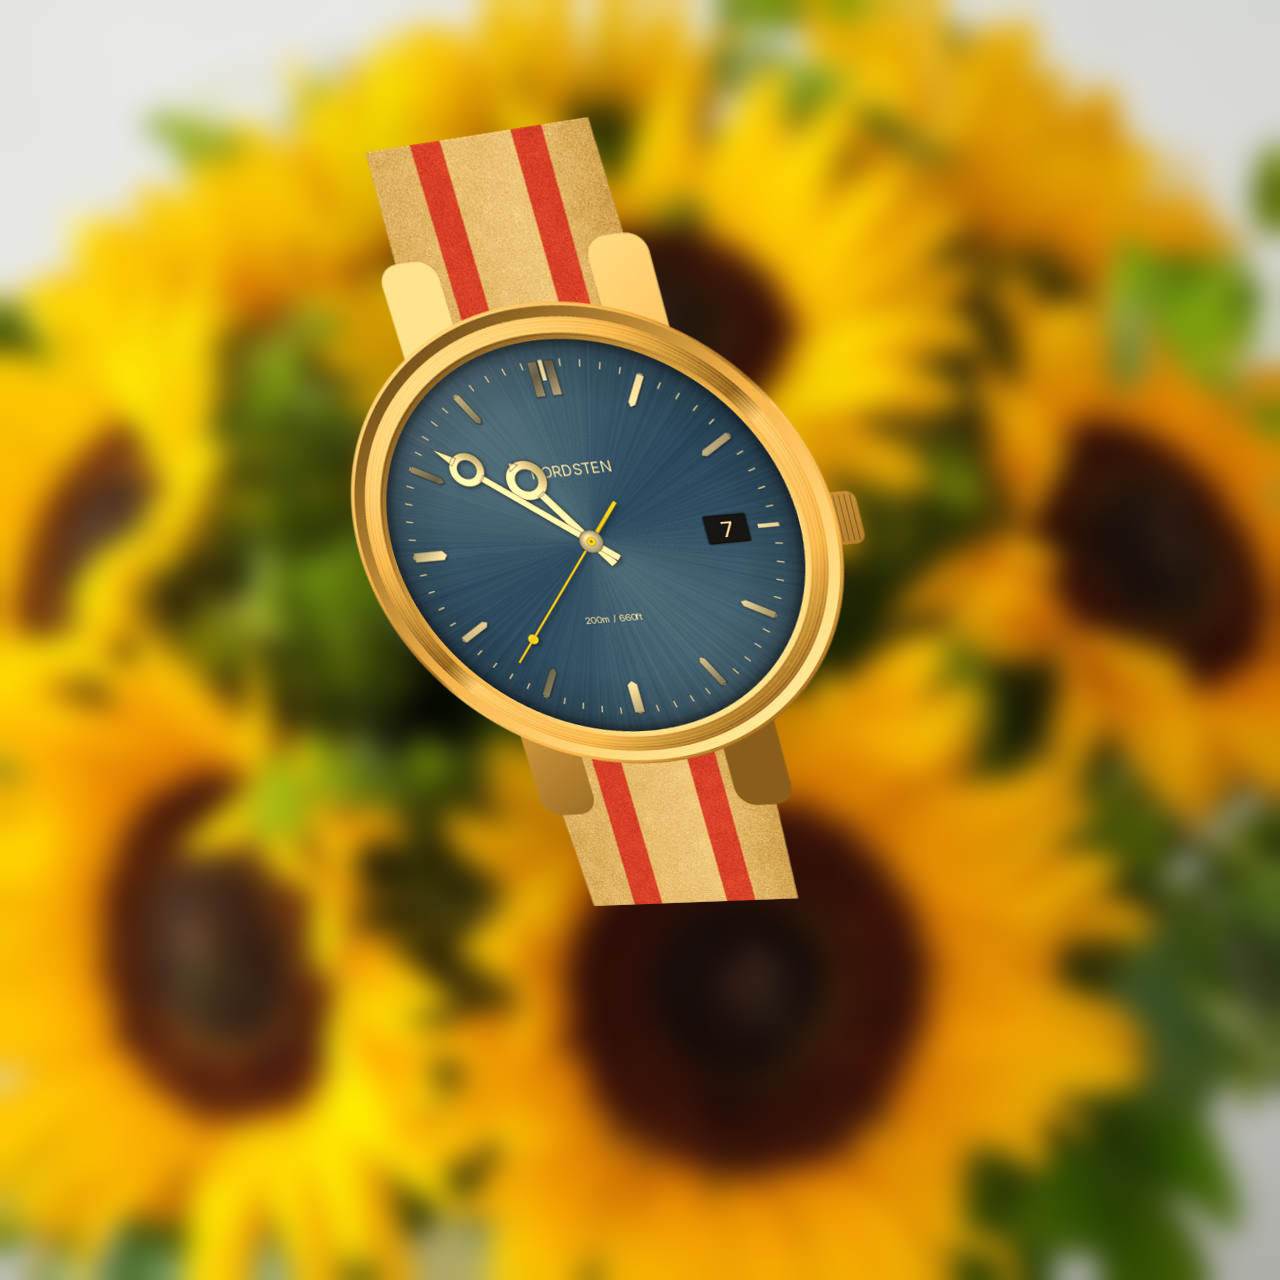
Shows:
10,51,37
